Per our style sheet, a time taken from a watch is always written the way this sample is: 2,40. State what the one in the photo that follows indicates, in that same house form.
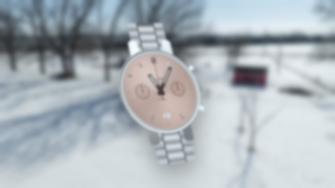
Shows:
11,06
